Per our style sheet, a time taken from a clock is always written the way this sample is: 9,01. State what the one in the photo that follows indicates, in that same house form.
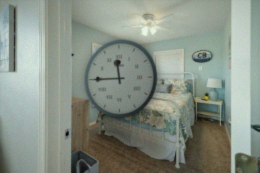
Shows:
11,45
